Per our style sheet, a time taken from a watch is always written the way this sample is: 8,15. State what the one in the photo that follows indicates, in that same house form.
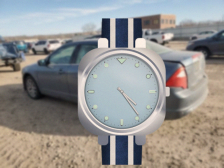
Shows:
4,24
